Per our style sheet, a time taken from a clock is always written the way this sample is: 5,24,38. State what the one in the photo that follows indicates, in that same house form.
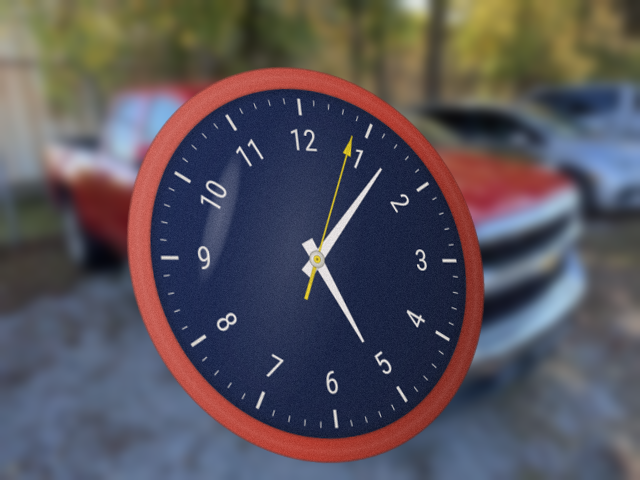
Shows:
5,07,04
